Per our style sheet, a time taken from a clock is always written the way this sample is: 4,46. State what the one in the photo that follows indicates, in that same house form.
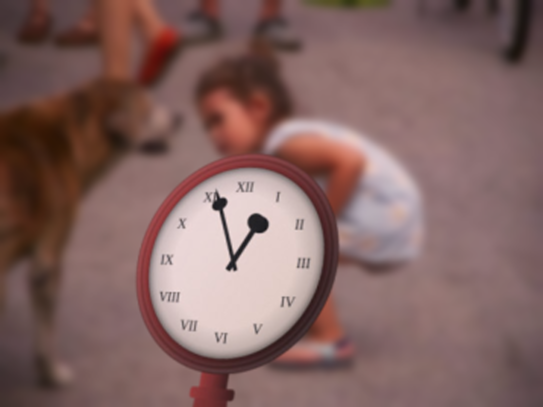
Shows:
12,56
